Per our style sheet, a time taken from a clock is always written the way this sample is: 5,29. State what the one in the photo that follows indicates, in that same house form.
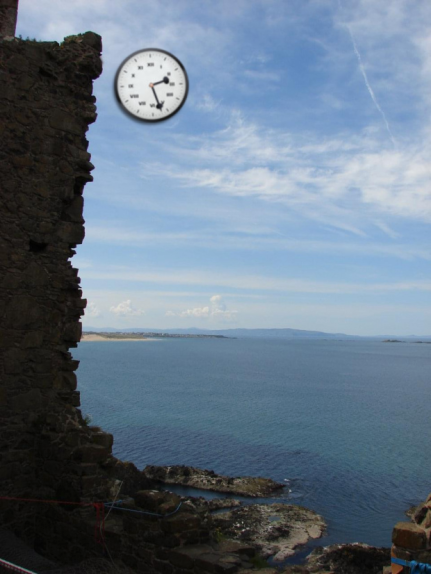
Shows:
2,27
